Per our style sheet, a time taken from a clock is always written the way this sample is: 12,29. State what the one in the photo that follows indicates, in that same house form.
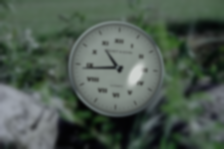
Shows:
10,44
